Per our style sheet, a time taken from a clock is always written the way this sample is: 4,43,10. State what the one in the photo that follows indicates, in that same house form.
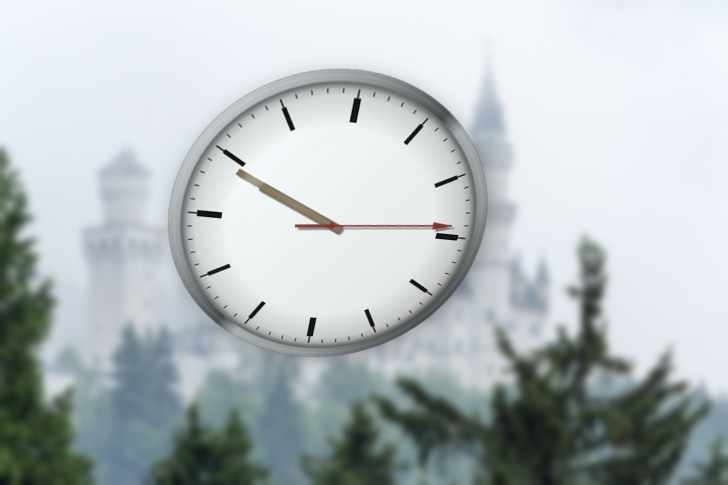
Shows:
9,49,14
